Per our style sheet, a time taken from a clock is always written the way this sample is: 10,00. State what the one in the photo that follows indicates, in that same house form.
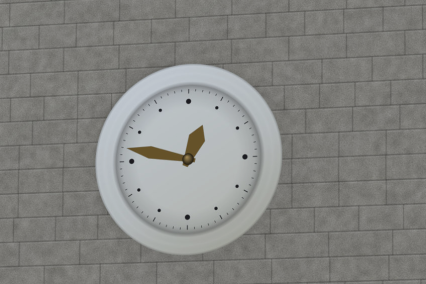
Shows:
12,47
